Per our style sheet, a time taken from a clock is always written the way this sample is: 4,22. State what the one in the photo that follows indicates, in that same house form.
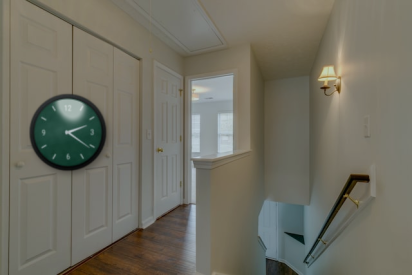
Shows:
2,21
